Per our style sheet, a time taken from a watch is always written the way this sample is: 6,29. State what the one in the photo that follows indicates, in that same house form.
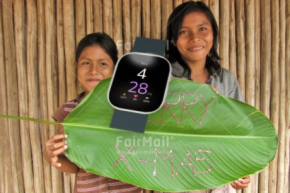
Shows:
4,28
